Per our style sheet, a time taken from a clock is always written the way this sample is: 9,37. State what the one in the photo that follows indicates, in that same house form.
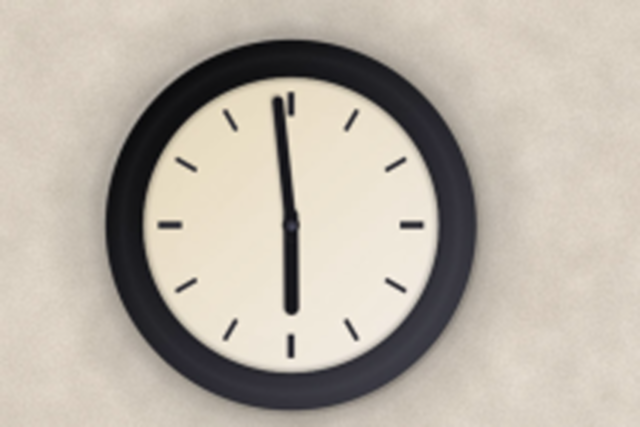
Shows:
5,59
